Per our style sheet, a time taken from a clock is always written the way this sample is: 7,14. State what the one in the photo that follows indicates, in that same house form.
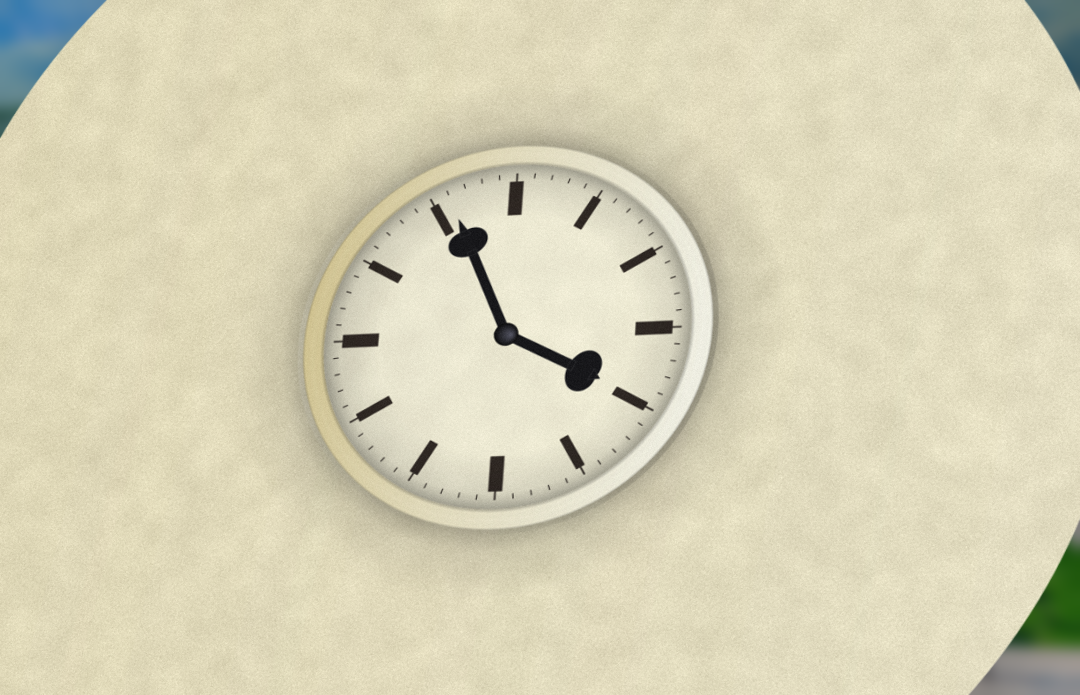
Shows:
3,56
